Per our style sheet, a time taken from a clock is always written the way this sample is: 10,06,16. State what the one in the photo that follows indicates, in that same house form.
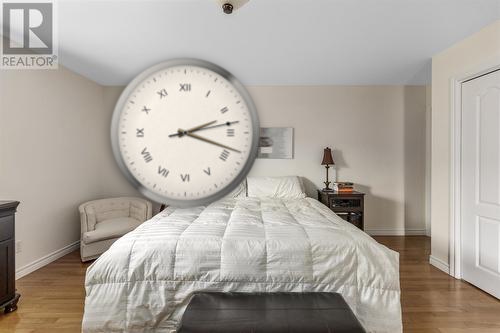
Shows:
2,18,13
